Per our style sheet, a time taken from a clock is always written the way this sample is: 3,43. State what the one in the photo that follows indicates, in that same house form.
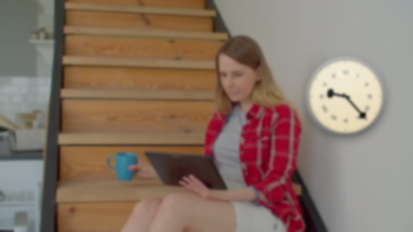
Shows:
9,23
